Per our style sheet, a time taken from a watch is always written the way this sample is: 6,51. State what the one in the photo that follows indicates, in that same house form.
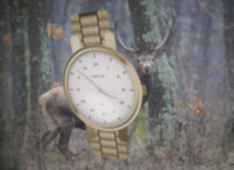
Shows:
3,52
